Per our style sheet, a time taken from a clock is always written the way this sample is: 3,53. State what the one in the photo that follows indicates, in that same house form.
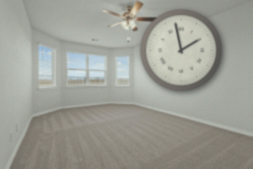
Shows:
1,58
